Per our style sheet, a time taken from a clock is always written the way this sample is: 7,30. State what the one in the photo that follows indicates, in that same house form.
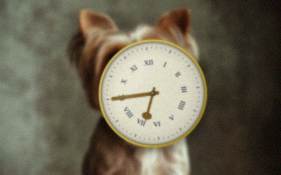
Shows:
6,45
